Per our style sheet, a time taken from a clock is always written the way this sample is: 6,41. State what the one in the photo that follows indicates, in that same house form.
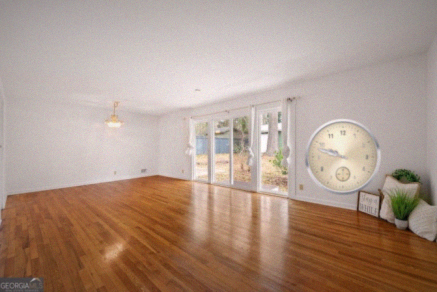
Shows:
9,48
